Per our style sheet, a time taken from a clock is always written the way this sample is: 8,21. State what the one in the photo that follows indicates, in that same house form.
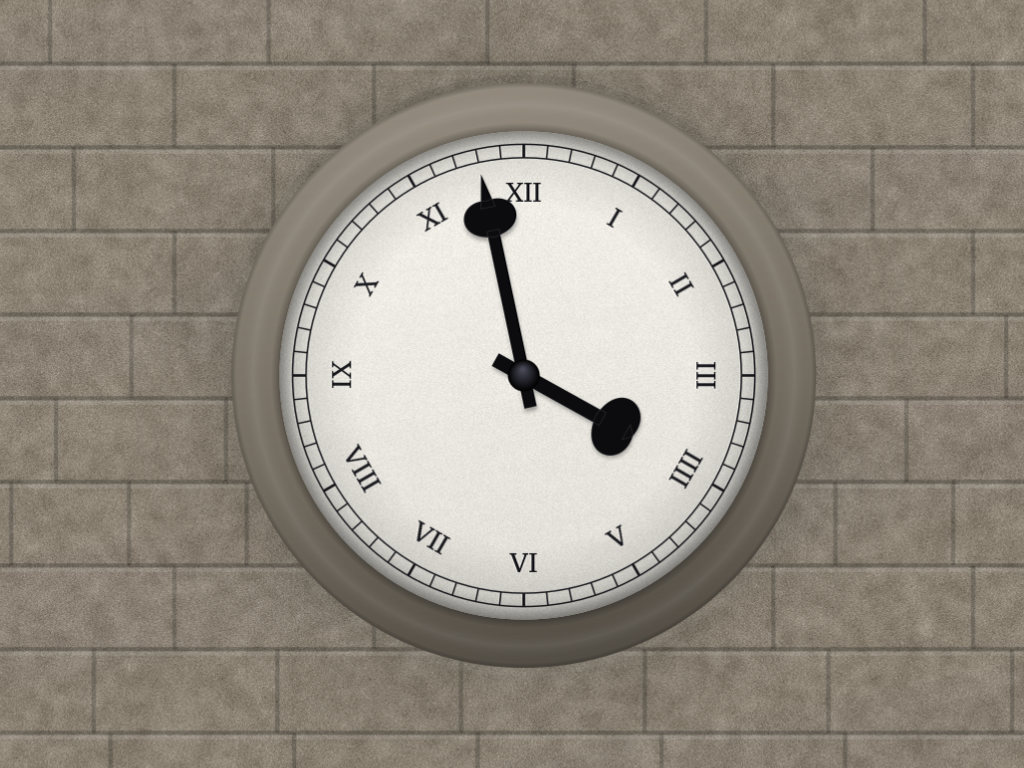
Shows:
3,58
